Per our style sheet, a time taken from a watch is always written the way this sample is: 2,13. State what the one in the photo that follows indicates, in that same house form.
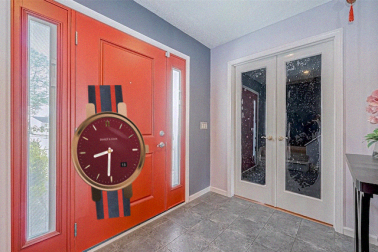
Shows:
8,31
